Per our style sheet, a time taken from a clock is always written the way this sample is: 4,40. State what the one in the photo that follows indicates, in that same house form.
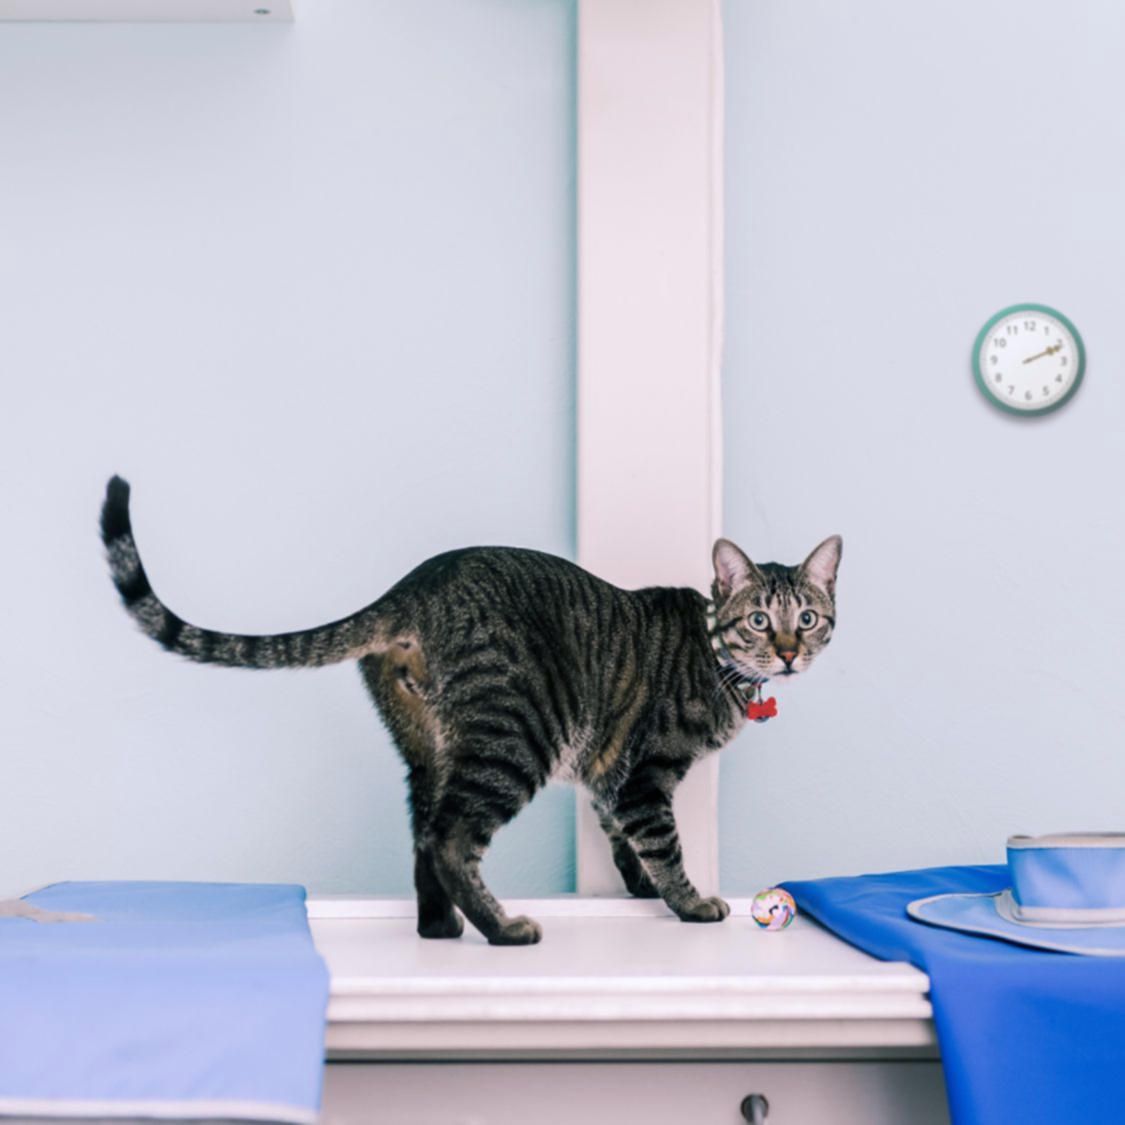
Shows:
2,11
